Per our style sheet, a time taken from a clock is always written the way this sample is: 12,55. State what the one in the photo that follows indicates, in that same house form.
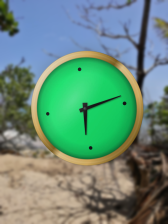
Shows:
6,13
